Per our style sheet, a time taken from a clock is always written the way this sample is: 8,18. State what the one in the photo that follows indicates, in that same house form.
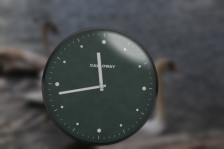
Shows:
11,43
